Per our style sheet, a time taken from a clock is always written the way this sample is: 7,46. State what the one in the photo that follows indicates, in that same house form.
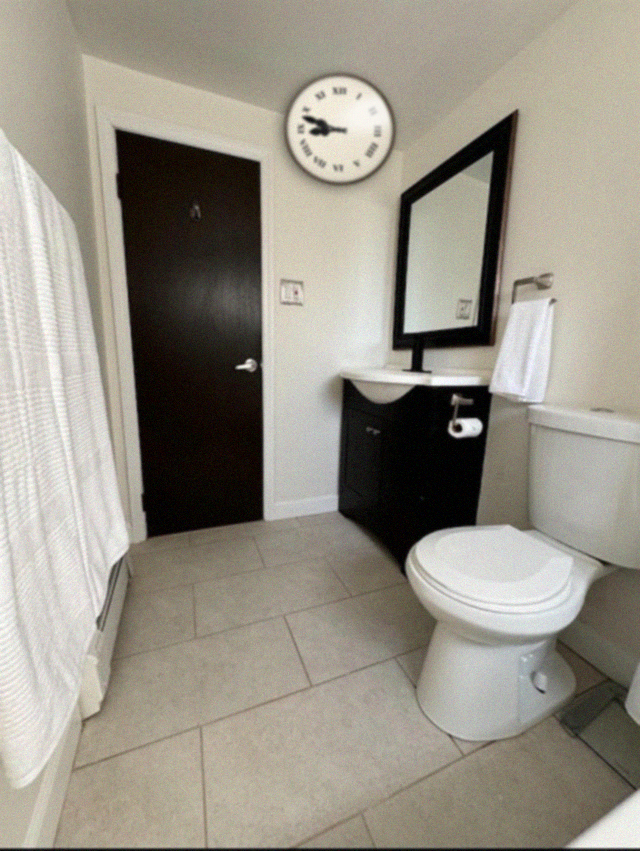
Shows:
8,48
